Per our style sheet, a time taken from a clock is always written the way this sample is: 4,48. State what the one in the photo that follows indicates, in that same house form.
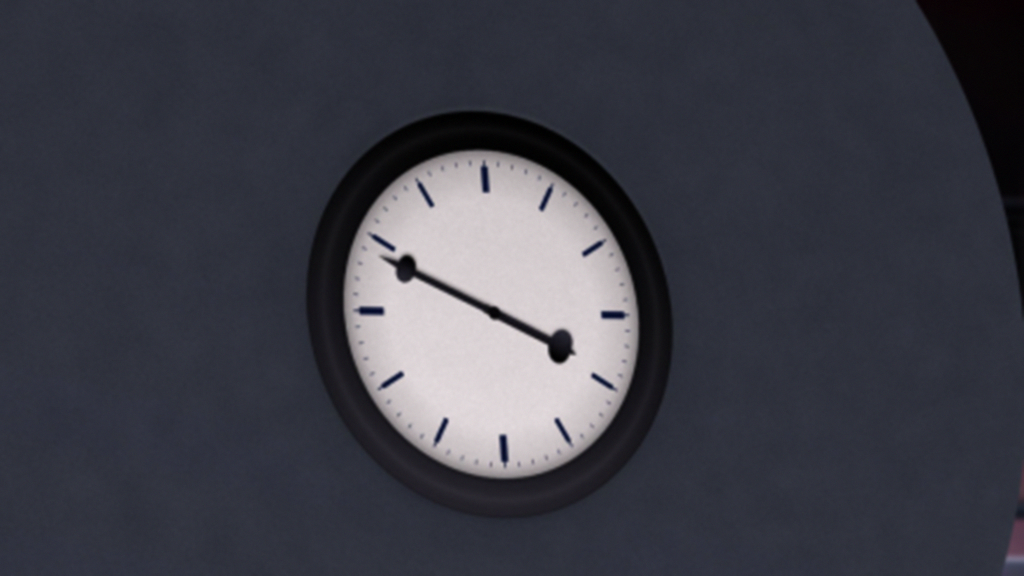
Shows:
3,49
